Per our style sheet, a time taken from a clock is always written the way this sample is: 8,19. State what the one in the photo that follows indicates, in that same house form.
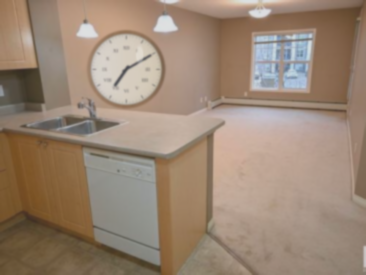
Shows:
7,10
